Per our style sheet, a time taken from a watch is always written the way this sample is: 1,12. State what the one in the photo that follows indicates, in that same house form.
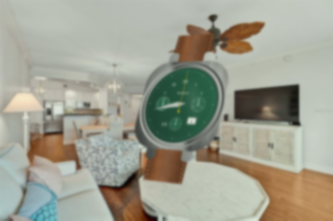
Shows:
8,43
